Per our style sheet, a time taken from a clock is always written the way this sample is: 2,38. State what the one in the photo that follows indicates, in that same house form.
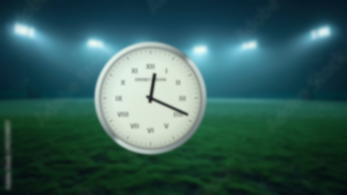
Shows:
12,19
